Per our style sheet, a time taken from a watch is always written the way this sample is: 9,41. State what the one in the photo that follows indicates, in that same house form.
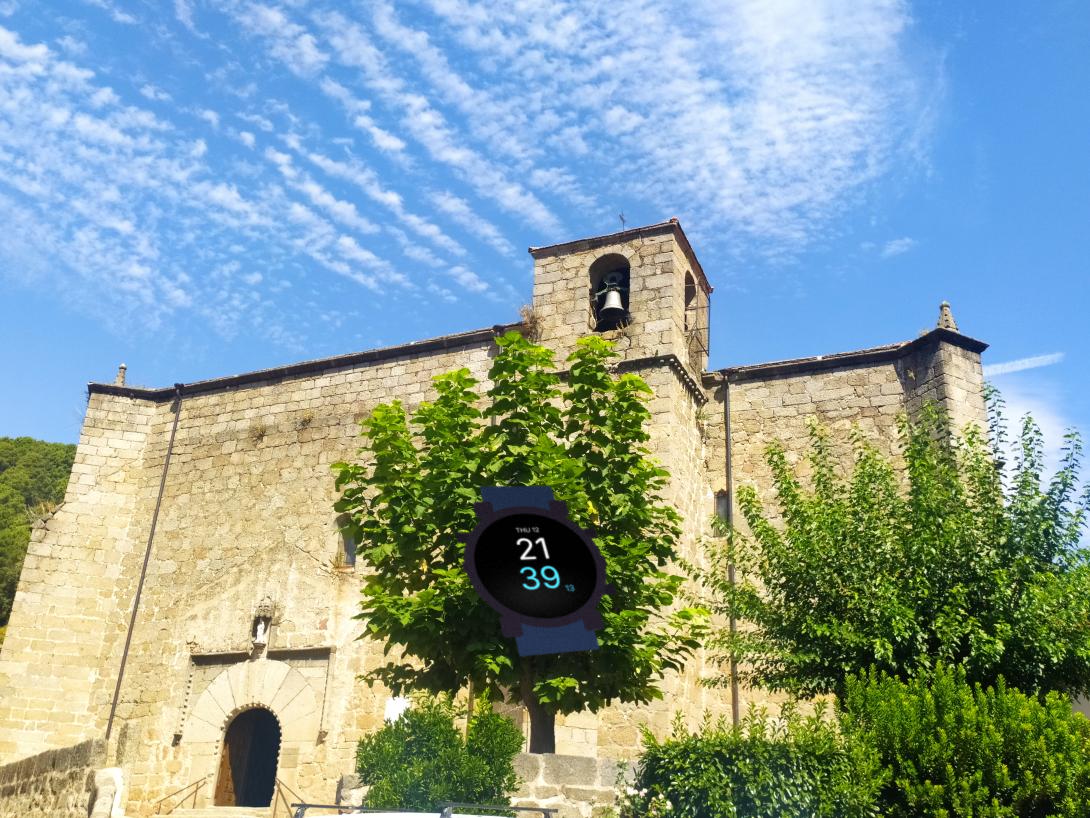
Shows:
21,39
